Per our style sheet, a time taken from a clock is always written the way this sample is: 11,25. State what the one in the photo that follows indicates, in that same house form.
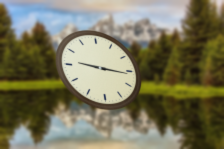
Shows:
9,16
